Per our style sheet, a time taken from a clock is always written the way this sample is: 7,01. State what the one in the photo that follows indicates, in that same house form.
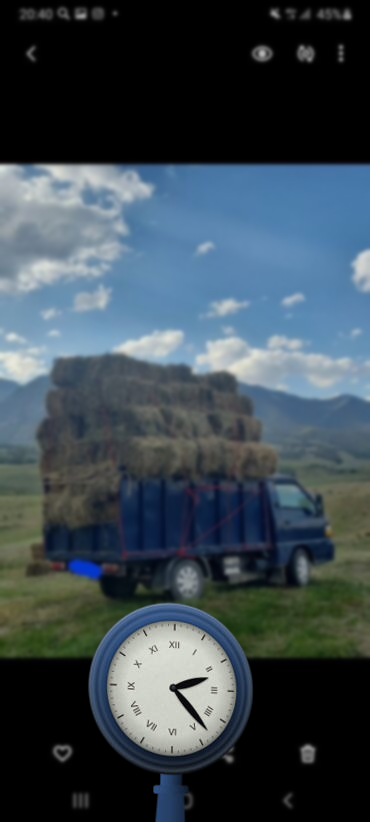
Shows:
2,23
